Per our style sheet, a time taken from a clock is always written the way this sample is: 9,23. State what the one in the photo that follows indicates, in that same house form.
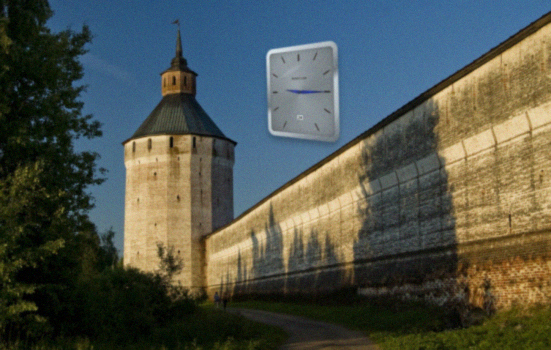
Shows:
9,15
